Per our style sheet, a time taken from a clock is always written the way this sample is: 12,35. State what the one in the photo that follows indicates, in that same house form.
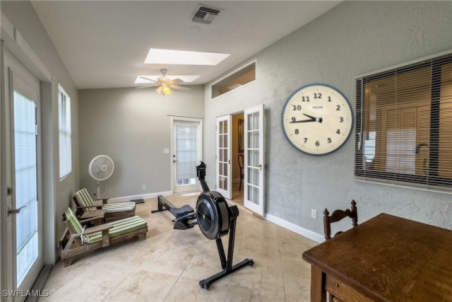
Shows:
9,44
